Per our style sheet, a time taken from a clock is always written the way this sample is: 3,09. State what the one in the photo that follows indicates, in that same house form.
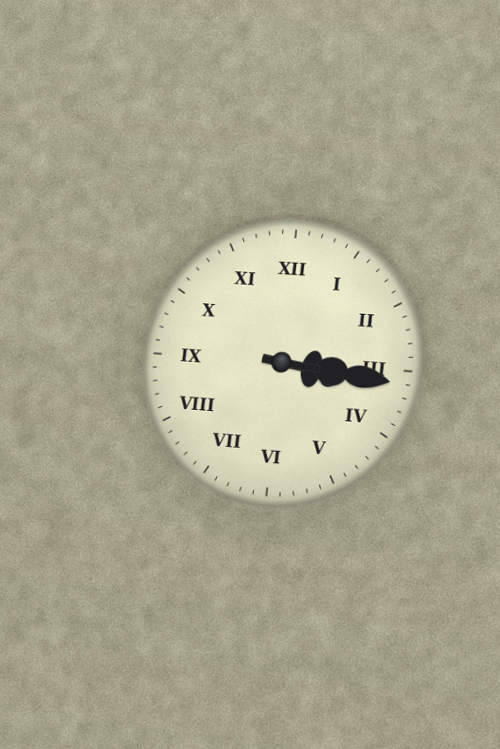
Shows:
3,16
